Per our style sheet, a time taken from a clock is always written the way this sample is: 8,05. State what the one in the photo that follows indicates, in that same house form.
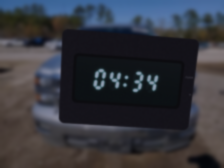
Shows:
4,34
